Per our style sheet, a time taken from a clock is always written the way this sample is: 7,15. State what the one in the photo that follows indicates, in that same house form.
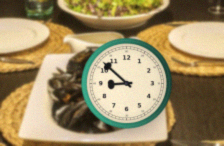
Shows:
8,52
